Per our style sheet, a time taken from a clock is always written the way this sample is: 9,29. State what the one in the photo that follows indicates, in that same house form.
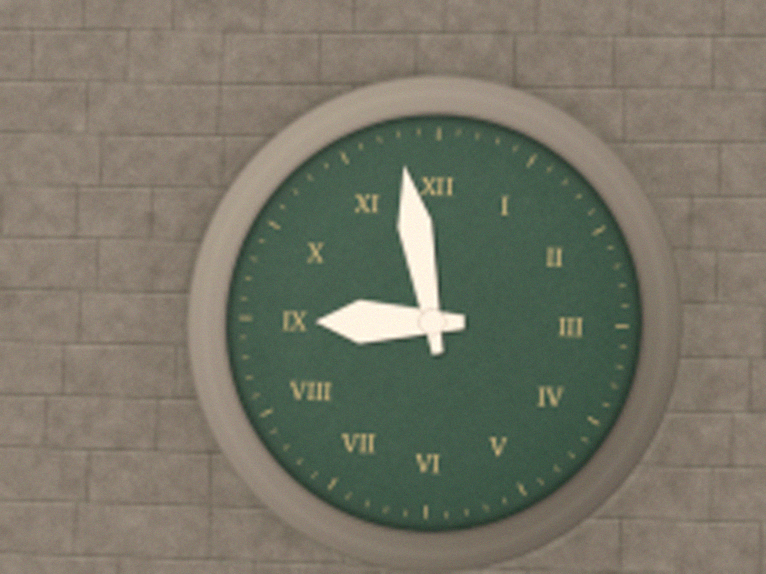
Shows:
8,58
